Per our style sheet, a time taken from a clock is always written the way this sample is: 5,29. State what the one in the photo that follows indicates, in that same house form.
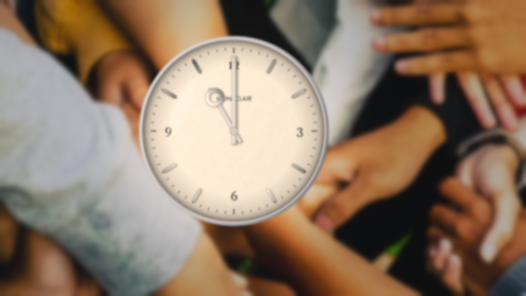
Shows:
11,00
